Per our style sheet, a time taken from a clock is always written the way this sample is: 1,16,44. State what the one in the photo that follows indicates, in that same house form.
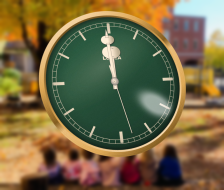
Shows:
11,59,28
